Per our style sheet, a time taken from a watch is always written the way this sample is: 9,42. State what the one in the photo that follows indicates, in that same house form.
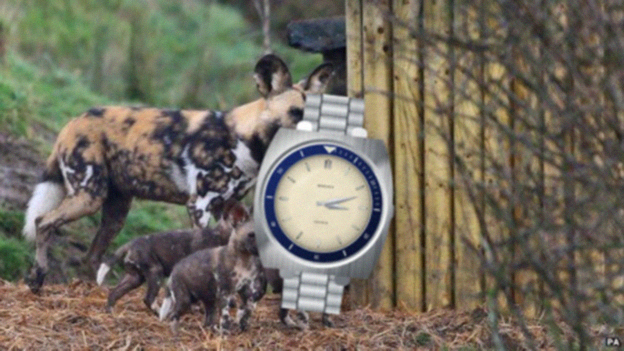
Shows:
3,12
